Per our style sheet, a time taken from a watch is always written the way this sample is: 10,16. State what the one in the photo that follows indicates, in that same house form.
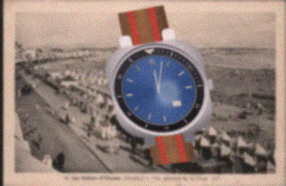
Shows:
12,03
